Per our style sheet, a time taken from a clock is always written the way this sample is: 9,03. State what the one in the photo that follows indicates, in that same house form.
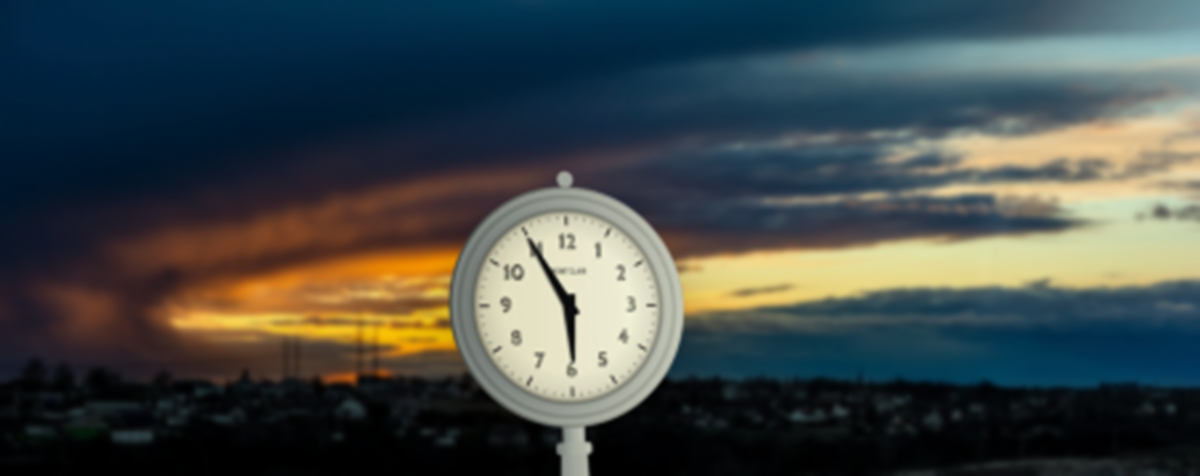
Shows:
5,55
